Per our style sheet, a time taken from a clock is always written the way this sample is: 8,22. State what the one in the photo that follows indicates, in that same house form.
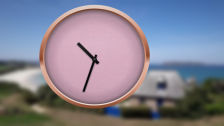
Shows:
10,33
